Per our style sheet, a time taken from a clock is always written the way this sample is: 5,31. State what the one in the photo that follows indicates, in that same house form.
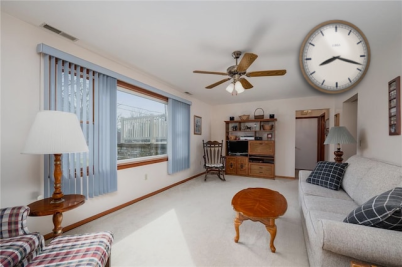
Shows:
8,18
